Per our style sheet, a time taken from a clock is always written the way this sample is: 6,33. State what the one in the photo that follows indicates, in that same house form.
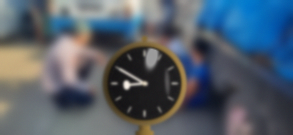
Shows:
8,50
